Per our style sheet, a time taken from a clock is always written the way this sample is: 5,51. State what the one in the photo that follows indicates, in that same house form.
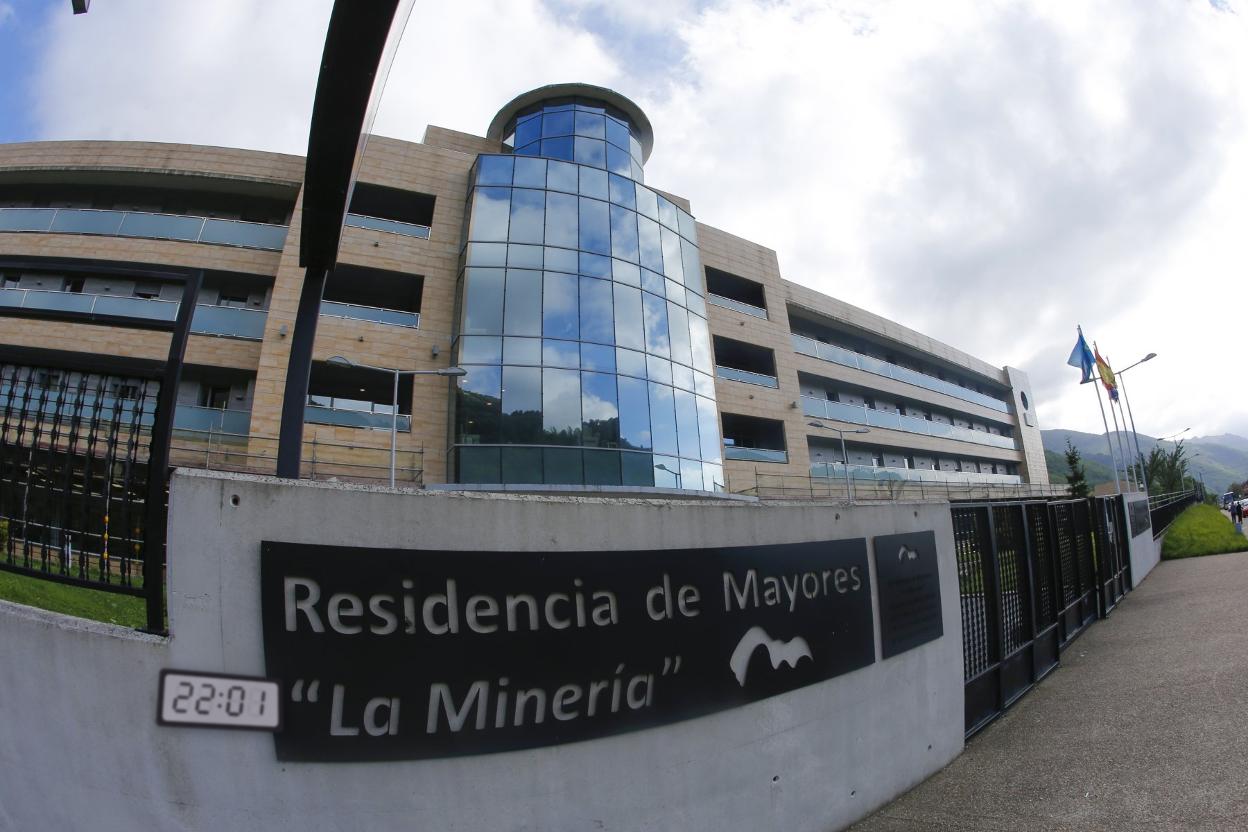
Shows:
22,01
